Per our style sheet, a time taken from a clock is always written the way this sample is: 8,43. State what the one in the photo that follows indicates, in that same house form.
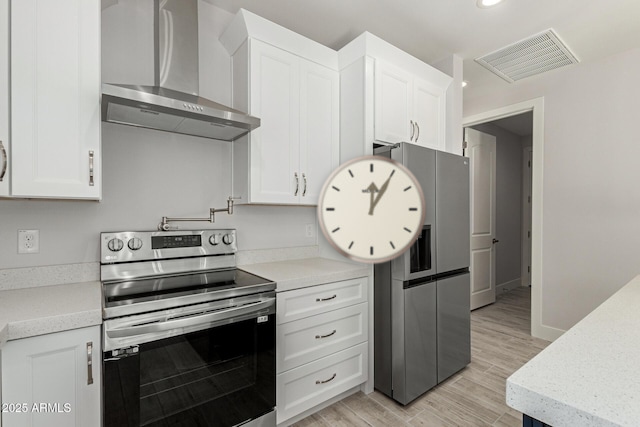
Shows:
12,05
